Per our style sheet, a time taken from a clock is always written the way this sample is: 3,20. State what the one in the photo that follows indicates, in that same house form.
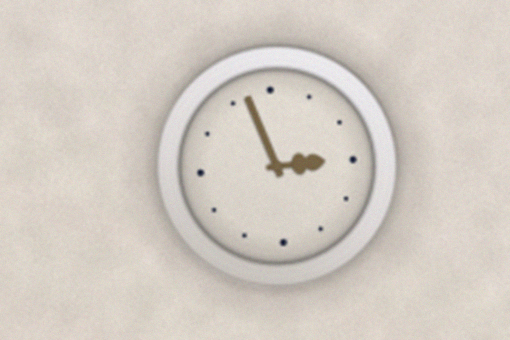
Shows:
2,57
